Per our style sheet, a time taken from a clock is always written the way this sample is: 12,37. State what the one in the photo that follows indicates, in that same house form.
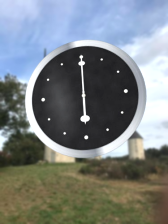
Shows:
6,00
